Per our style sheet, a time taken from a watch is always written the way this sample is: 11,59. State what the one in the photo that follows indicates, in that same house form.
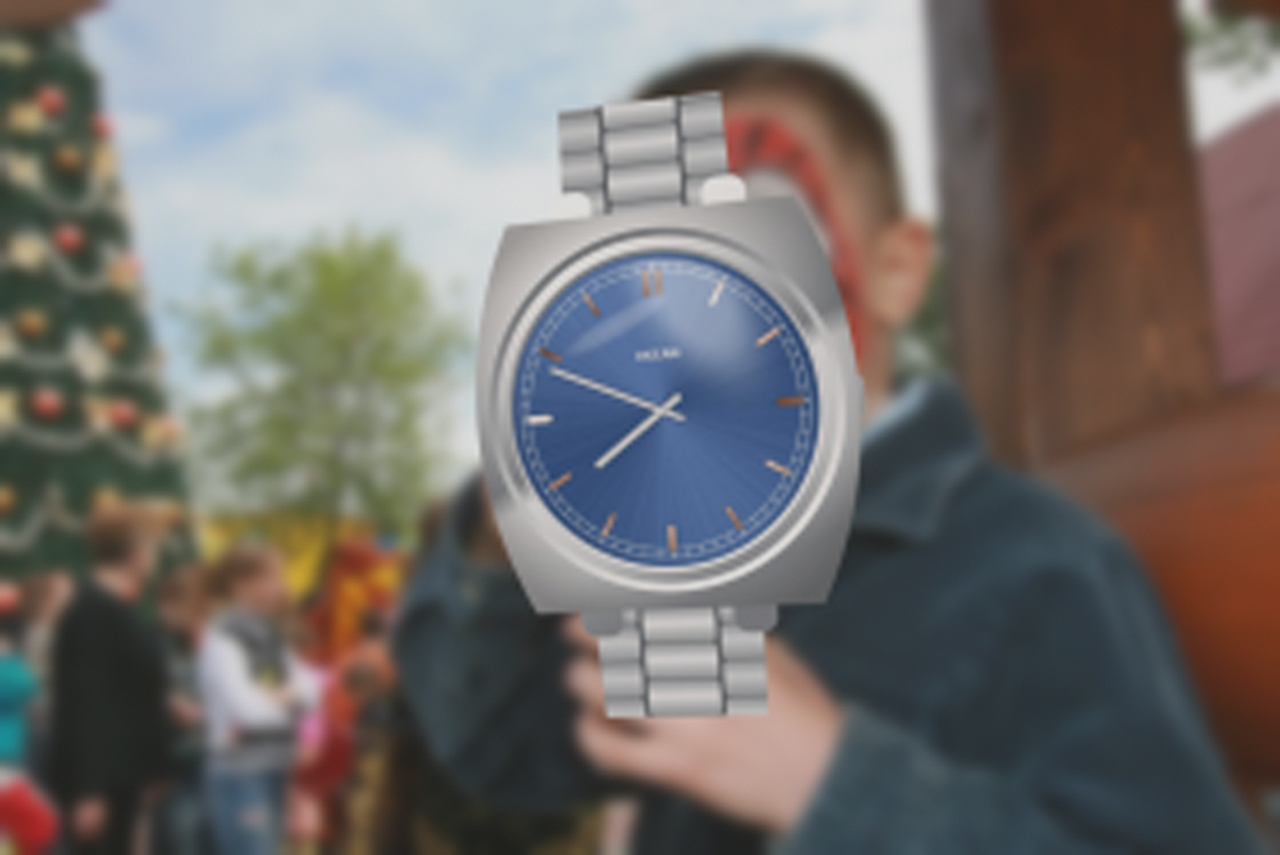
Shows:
7,49
